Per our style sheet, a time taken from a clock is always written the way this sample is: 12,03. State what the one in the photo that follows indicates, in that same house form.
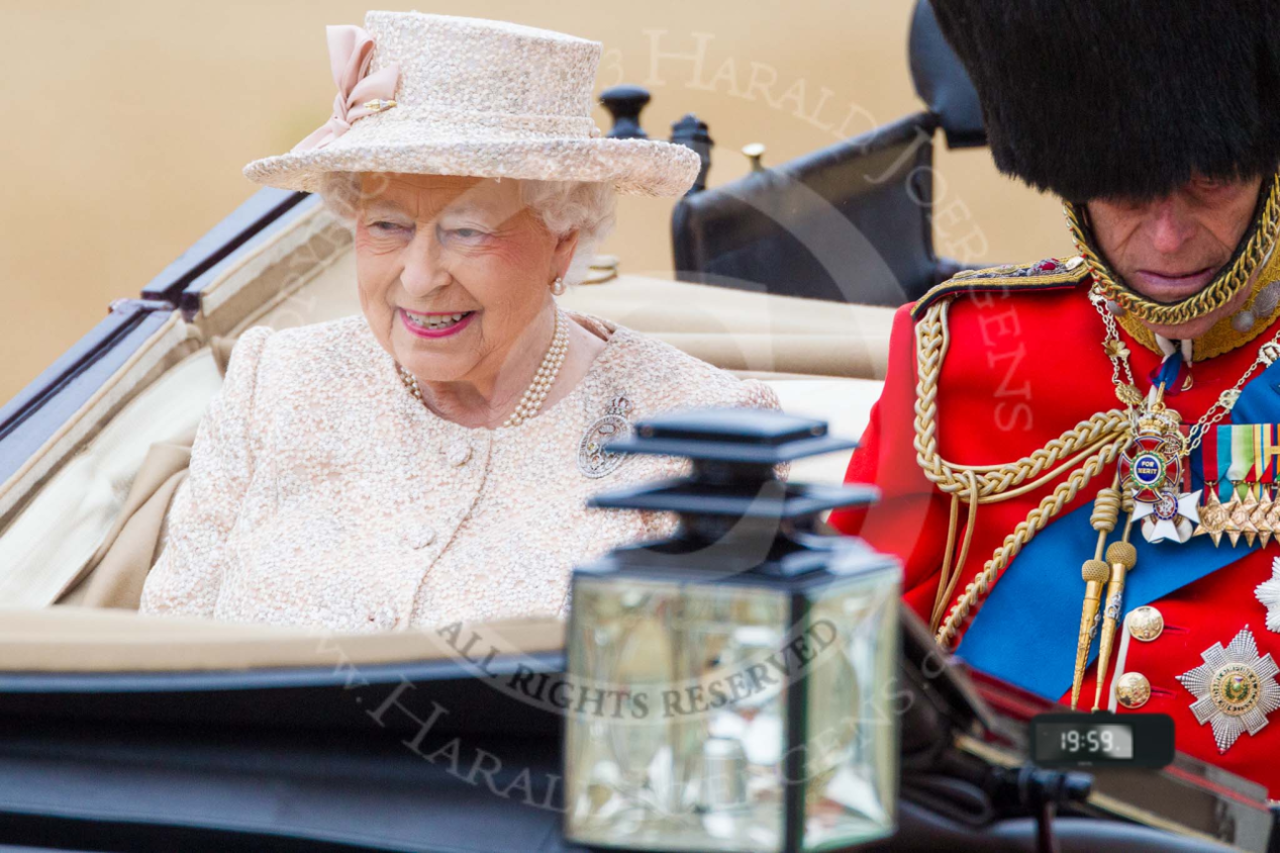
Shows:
19,59
